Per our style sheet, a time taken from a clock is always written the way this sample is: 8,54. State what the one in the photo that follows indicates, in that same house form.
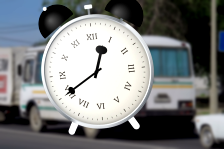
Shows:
12,40
